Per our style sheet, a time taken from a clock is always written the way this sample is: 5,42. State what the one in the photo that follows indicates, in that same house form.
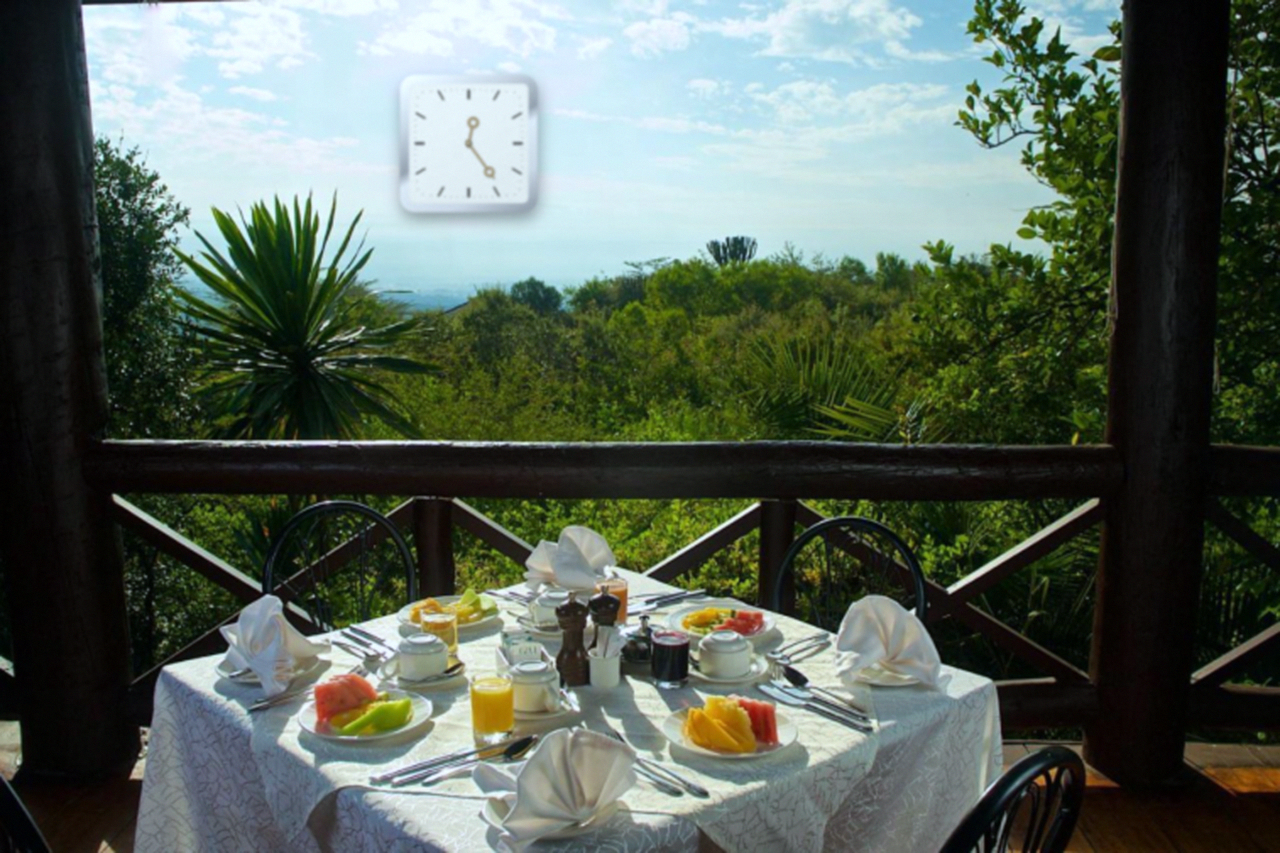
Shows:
12,24
